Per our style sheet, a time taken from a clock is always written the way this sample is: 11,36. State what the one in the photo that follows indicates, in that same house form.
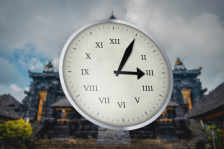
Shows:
3,05
